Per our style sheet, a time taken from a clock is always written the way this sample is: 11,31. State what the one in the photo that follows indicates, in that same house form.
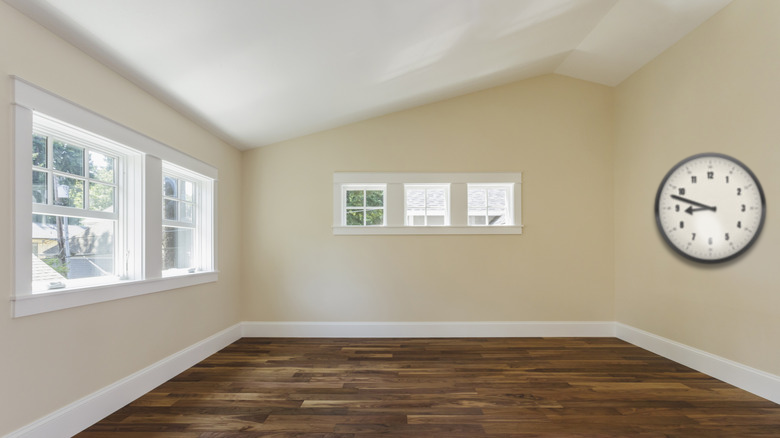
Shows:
8,48
